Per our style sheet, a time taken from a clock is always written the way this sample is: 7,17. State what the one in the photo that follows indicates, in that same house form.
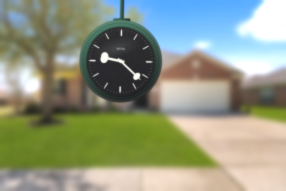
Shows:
9,22
